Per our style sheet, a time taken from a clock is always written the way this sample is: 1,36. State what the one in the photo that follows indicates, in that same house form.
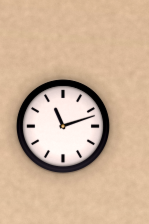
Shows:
11,12
